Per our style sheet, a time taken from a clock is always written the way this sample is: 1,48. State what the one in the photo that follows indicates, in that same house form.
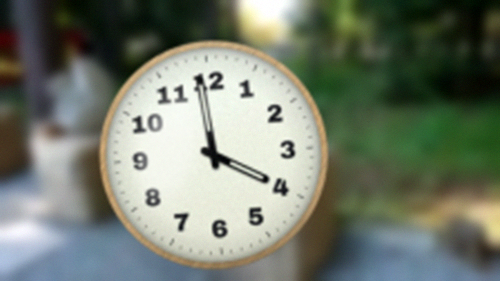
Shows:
3,59
